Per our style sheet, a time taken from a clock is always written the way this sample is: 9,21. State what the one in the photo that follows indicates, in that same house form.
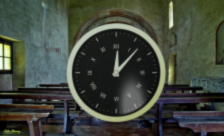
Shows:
12,07
